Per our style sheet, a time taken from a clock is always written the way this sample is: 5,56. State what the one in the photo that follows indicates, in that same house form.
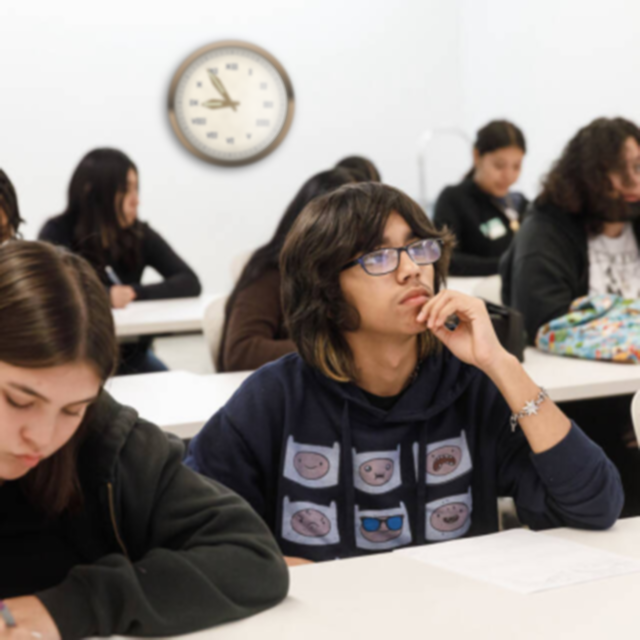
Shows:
8,54
